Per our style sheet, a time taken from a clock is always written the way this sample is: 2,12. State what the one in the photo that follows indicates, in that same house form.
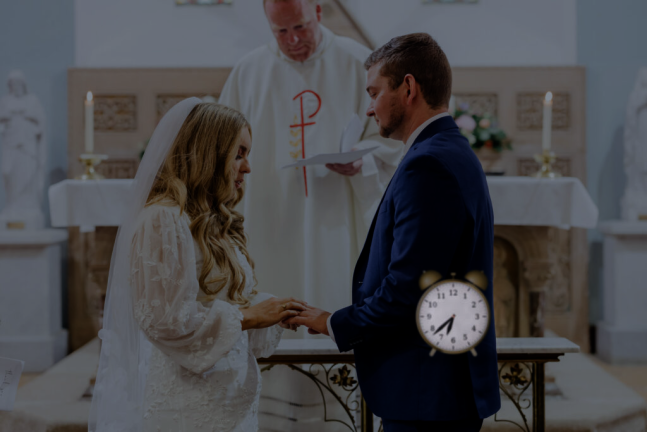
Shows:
6,38
